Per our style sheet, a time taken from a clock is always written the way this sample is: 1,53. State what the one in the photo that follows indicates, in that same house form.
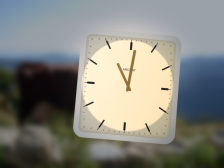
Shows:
11,01
